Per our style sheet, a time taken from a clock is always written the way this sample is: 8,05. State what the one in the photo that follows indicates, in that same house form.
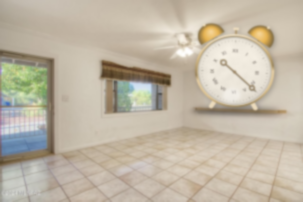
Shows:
10,22
